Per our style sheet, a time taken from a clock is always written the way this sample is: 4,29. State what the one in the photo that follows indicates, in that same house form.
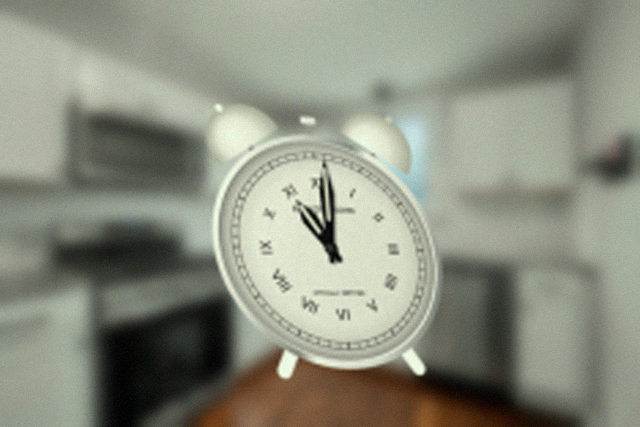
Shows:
11,01
